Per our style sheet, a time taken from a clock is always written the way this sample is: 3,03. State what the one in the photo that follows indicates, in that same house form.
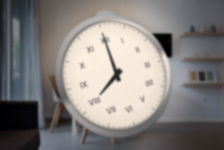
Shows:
8,00
